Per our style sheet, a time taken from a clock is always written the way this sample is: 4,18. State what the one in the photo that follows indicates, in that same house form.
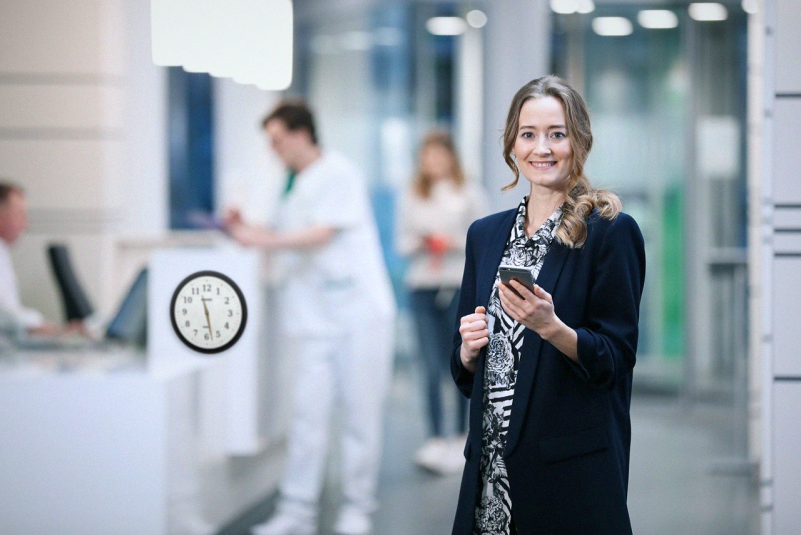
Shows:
11,28
